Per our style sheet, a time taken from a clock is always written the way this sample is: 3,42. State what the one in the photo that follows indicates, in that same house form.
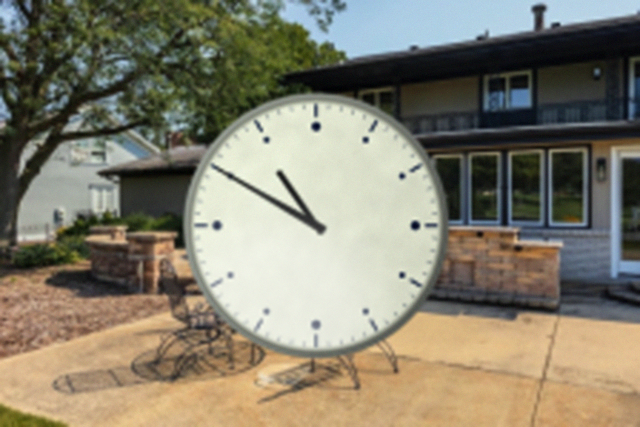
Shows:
10,50
